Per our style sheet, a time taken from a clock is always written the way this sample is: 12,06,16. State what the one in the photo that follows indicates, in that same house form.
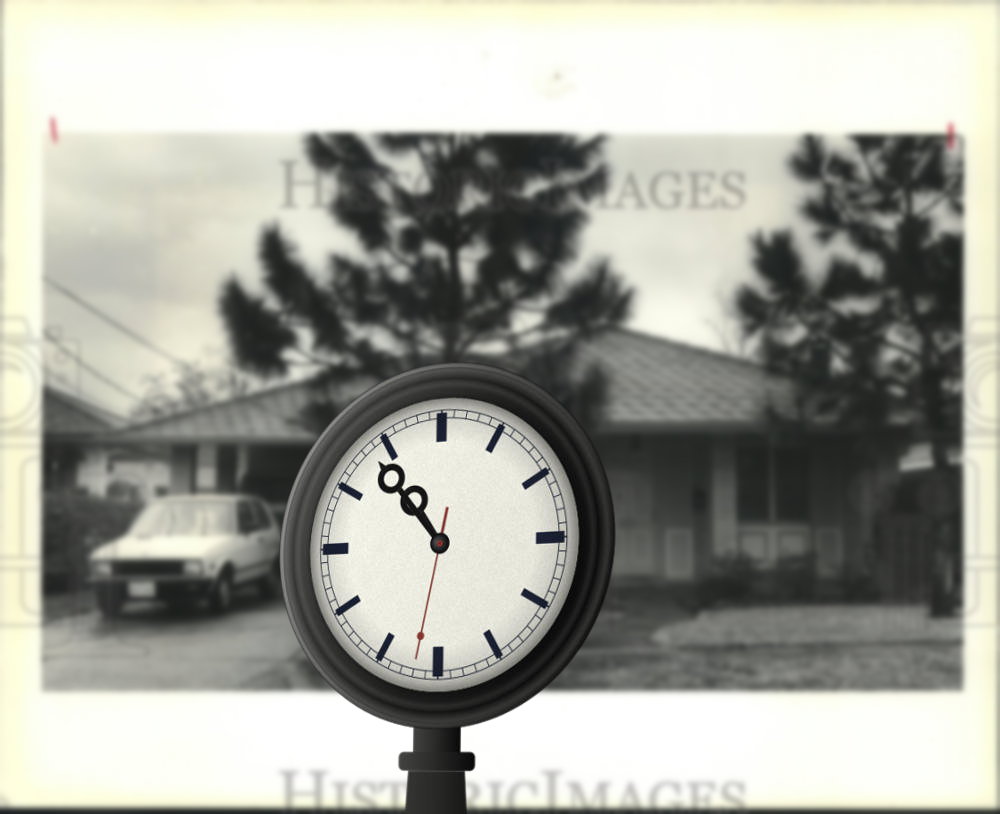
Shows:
10,53,32
